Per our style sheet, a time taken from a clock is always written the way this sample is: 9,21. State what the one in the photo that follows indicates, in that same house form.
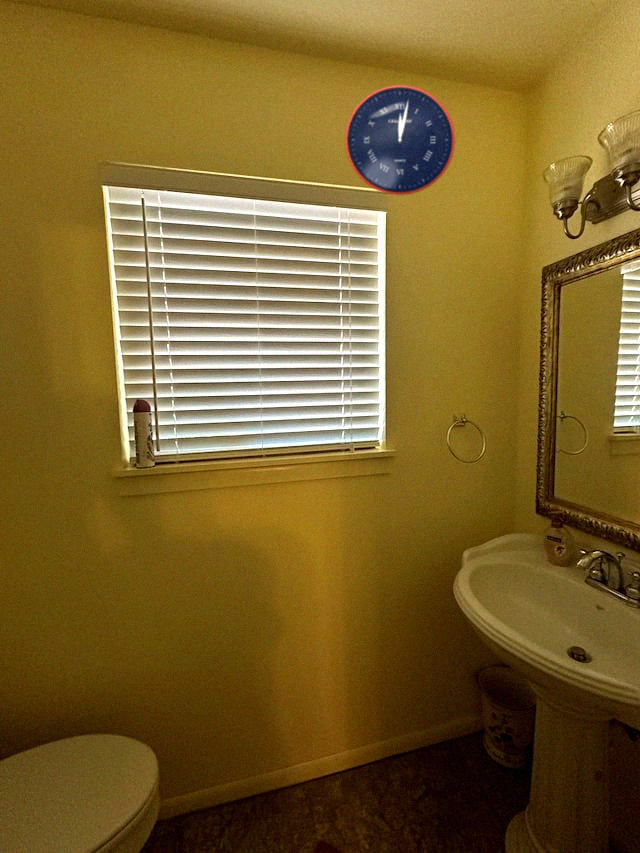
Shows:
12,02
